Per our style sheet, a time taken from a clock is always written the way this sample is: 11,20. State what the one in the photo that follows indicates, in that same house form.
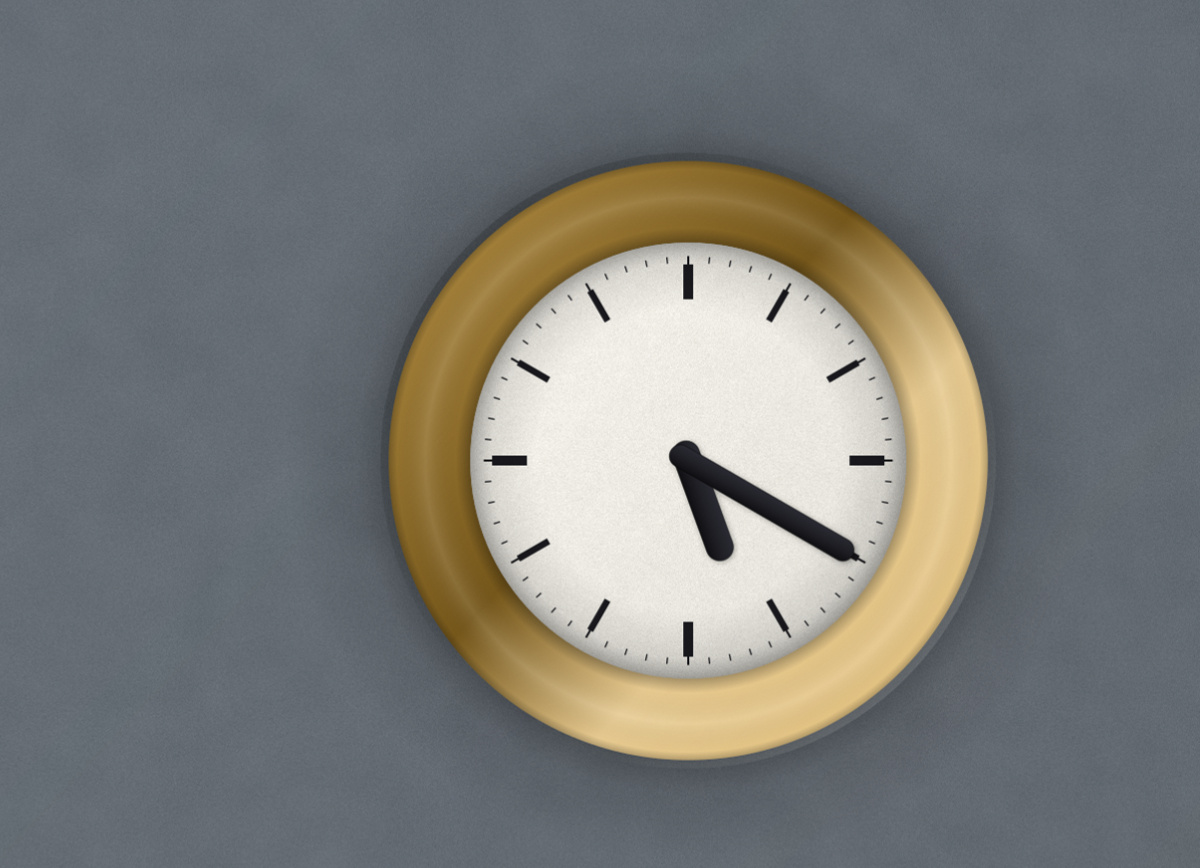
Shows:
5,20
